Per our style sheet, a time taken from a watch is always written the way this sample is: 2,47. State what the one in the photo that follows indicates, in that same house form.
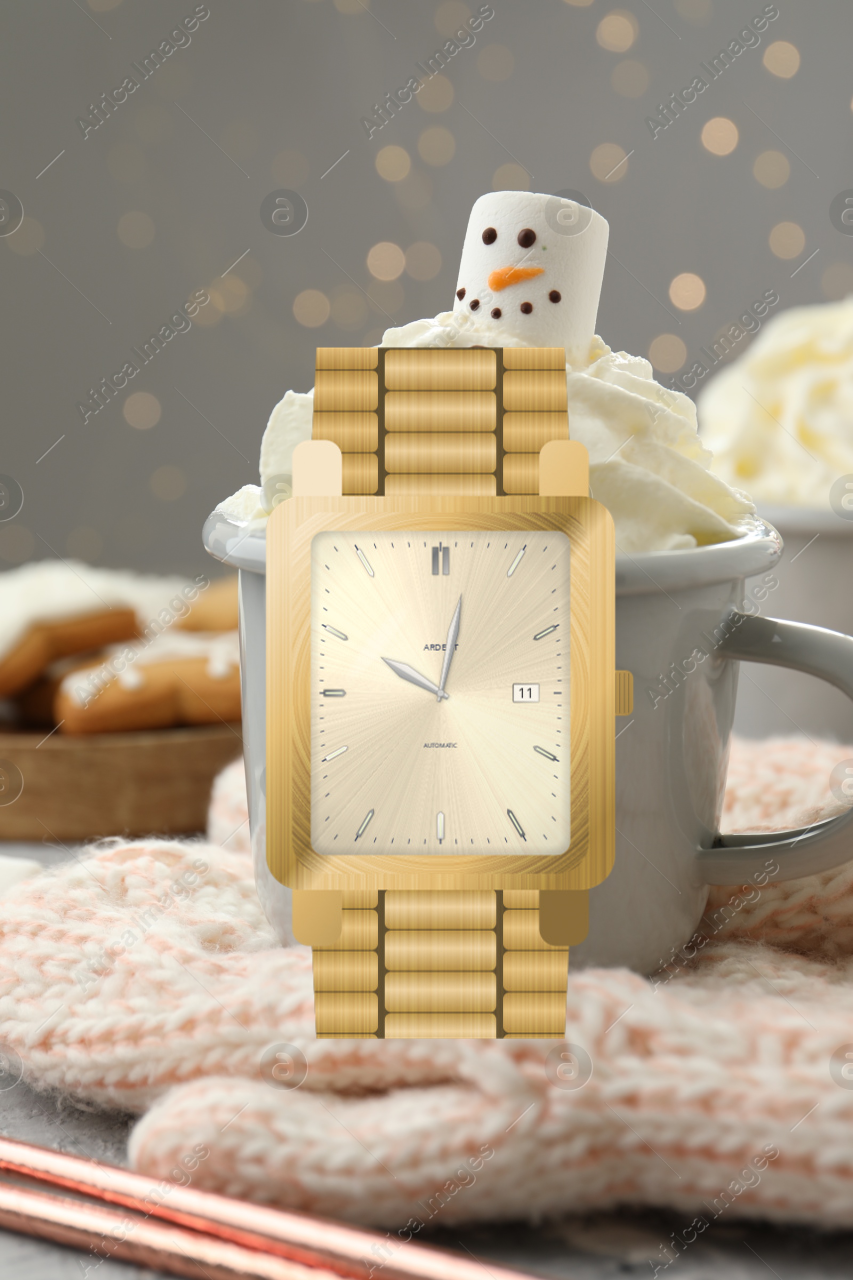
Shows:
10,02
